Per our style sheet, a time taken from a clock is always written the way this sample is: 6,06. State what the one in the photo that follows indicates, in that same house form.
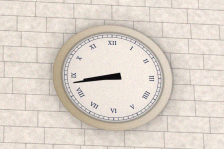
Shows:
8,43
